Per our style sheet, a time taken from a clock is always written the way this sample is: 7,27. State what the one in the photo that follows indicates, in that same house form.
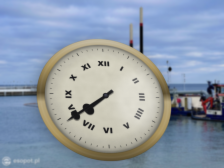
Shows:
7,39
